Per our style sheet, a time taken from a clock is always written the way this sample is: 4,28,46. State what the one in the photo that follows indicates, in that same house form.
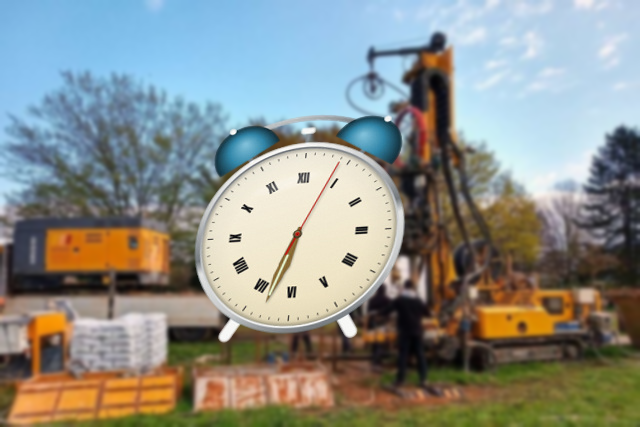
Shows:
6,33,04
